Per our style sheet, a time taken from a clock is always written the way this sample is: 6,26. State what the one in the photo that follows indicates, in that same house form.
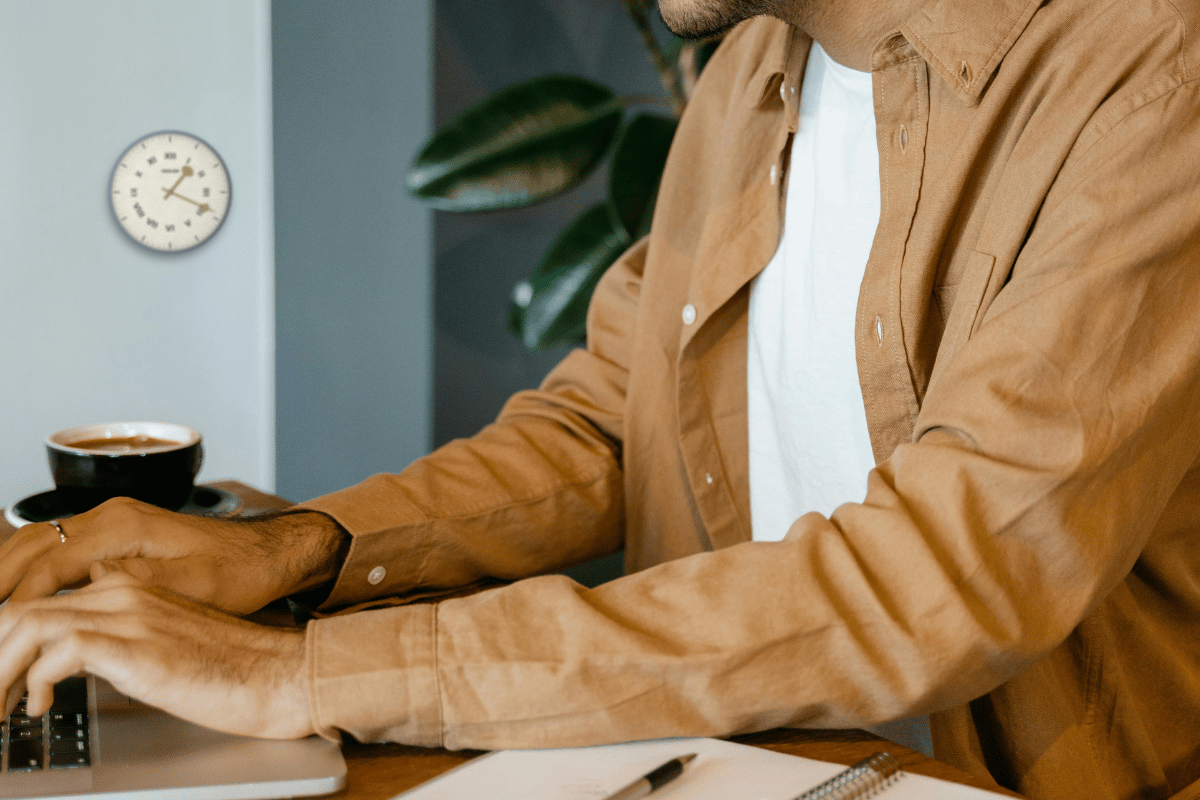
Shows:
1,19
